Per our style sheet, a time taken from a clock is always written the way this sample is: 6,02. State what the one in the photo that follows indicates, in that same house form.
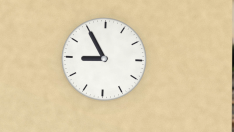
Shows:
8,55
